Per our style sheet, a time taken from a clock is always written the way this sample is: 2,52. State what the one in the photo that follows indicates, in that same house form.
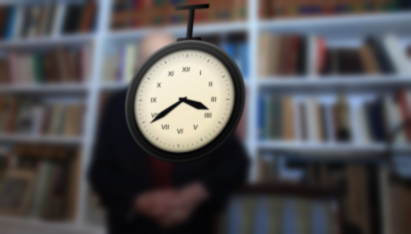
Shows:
3,39
